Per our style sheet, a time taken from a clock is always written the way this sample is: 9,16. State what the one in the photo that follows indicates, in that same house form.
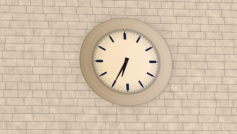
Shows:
6,35
